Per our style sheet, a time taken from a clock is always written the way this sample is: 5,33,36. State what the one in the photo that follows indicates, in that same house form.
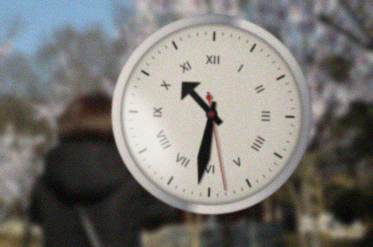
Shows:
10,31,28
